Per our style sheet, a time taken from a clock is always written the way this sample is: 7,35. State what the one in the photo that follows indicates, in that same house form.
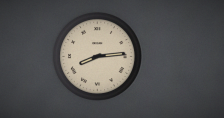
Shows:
8,14
